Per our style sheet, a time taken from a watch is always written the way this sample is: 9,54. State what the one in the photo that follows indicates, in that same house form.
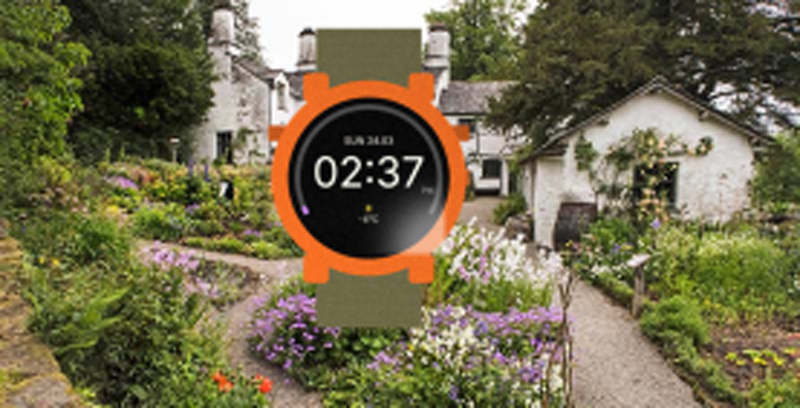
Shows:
2,37
